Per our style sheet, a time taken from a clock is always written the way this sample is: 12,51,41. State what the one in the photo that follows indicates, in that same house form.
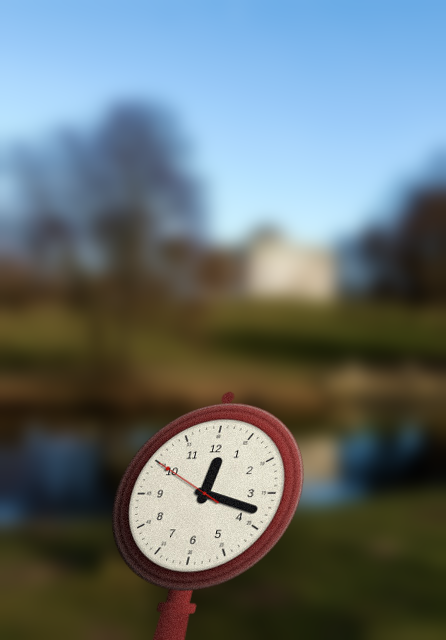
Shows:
12,17,50
